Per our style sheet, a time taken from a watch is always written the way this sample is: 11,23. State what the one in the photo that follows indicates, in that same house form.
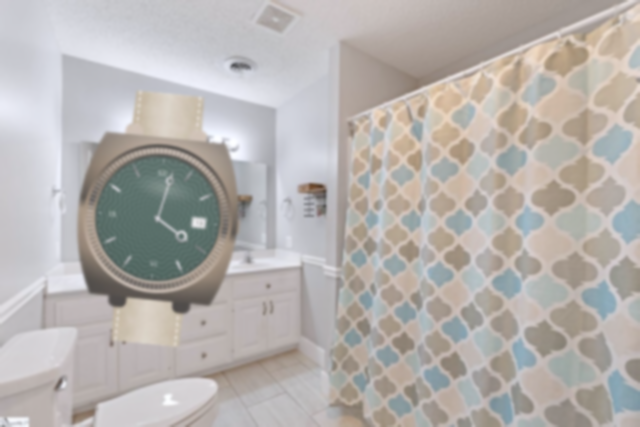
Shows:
4,02
